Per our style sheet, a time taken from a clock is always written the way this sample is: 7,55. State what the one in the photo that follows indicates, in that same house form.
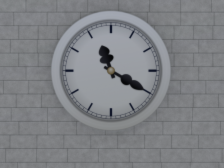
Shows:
11,20
